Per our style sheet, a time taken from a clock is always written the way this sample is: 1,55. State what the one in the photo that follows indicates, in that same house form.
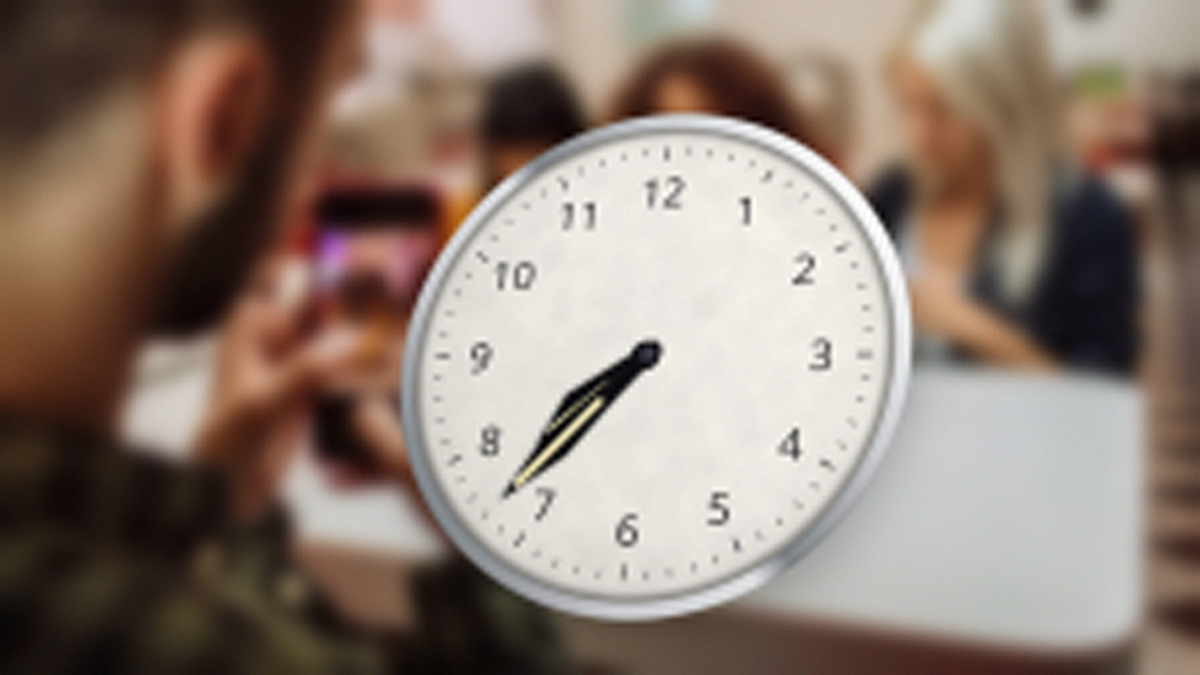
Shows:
7,37
